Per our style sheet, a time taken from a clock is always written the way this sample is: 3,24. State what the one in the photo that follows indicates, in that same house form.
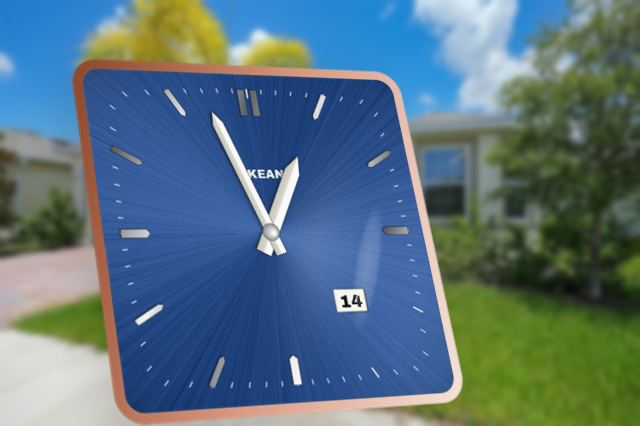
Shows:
12,57
